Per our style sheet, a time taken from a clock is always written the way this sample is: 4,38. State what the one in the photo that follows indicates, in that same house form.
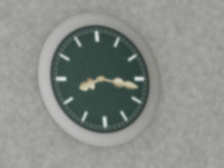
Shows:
8,17
